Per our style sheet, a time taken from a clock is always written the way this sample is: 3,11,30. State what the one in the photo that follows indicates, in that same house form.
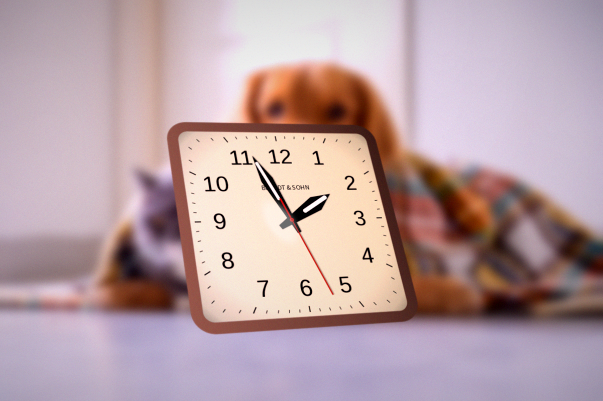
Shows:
1,56,27
